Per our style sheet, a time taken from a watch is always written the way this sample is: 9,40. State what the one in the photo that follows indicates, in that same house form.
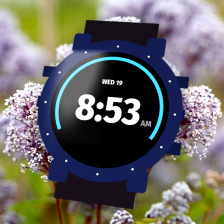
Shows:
8,53
